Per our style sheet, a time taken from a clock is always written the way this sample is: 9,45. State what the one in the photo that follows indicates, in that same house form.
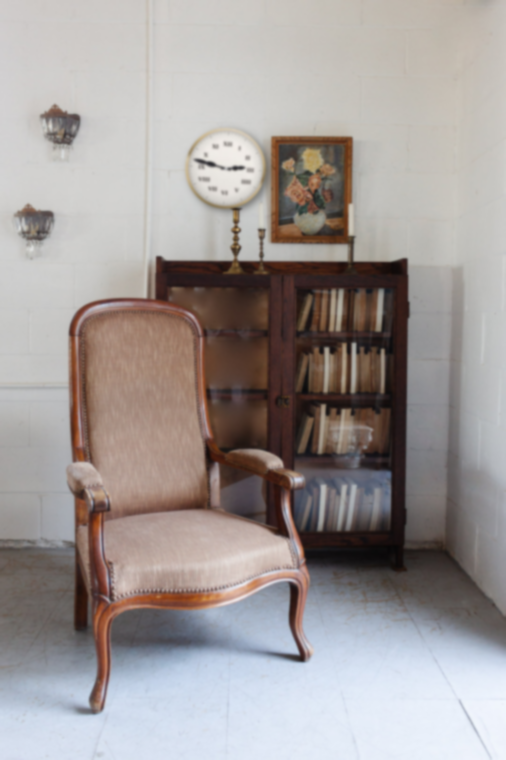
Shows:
2,47
